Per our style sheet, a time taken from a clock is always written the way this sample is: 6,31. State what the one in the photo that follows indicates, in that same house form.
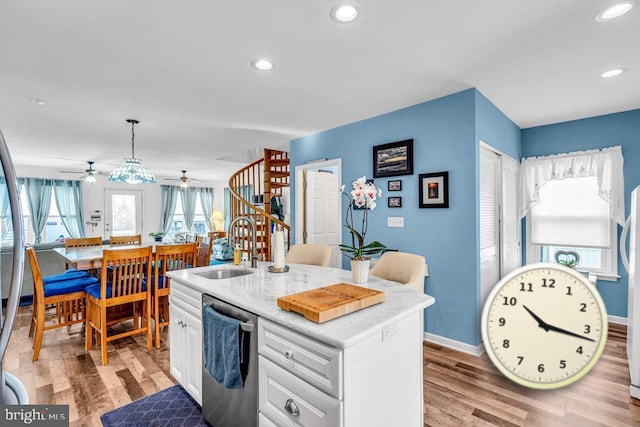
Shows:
10,17
